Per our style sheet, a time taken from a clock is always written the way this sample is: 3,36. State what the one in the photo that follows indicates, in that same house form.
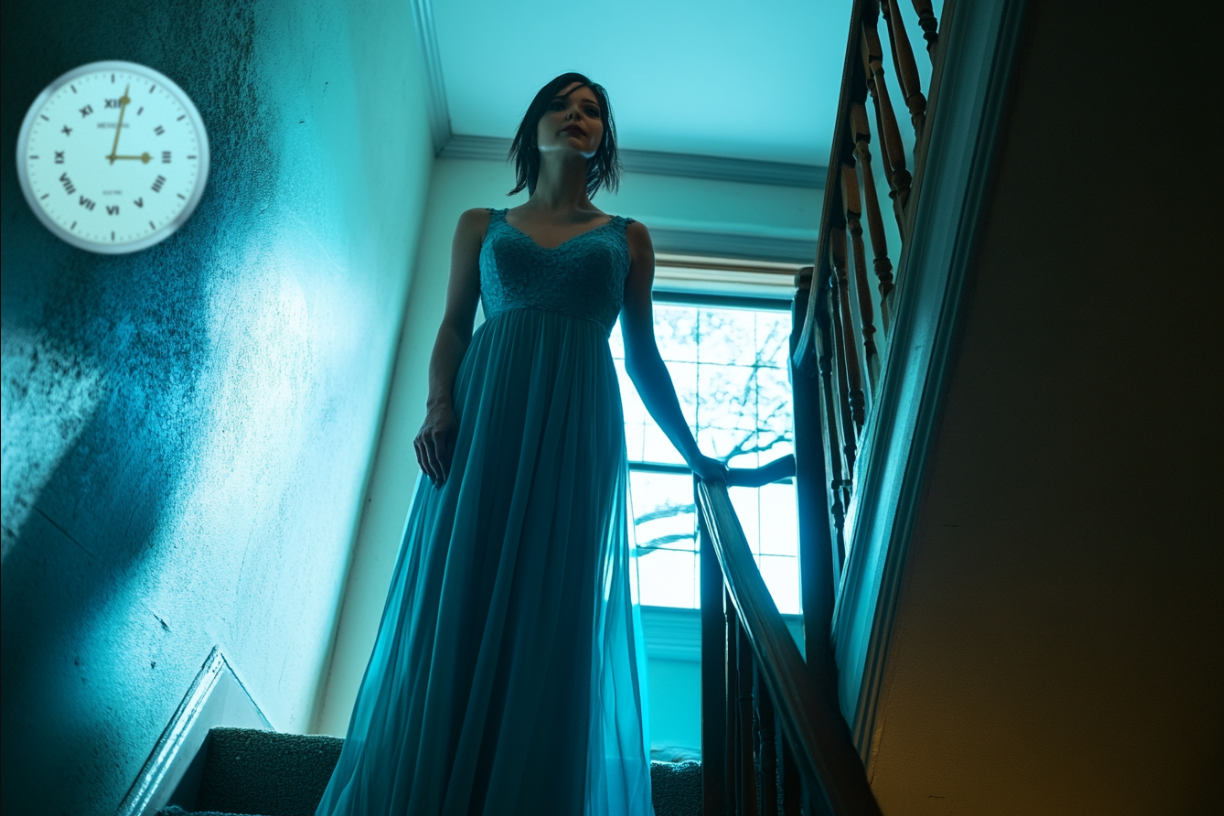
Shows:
3,02
